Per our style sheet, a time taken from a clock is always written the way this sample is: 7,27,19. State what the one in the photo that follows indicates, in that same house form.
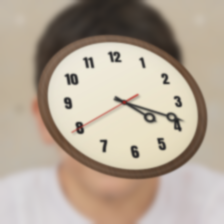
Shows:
4,18,40
